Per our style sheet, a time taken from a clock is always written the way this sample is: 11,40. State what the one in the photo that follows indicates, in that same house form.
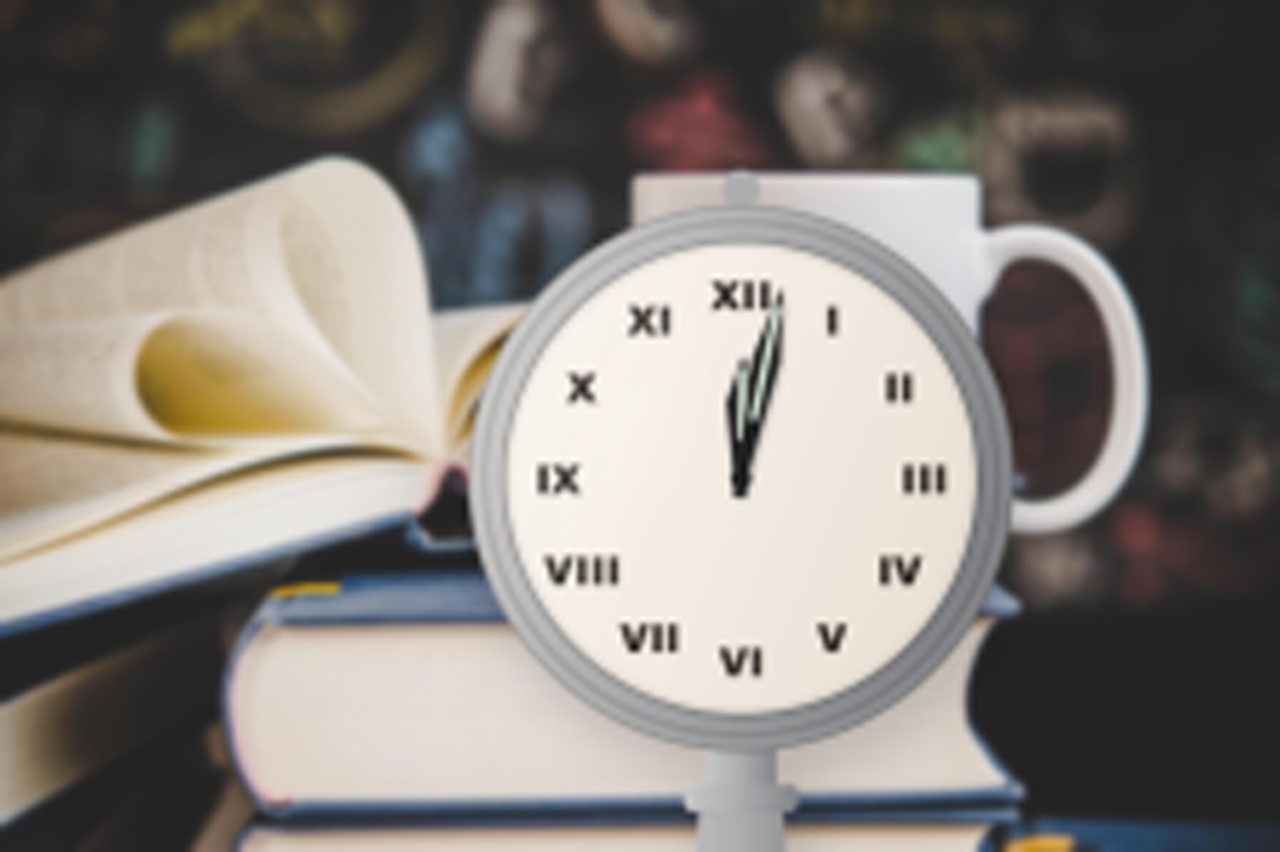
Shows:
12,02
